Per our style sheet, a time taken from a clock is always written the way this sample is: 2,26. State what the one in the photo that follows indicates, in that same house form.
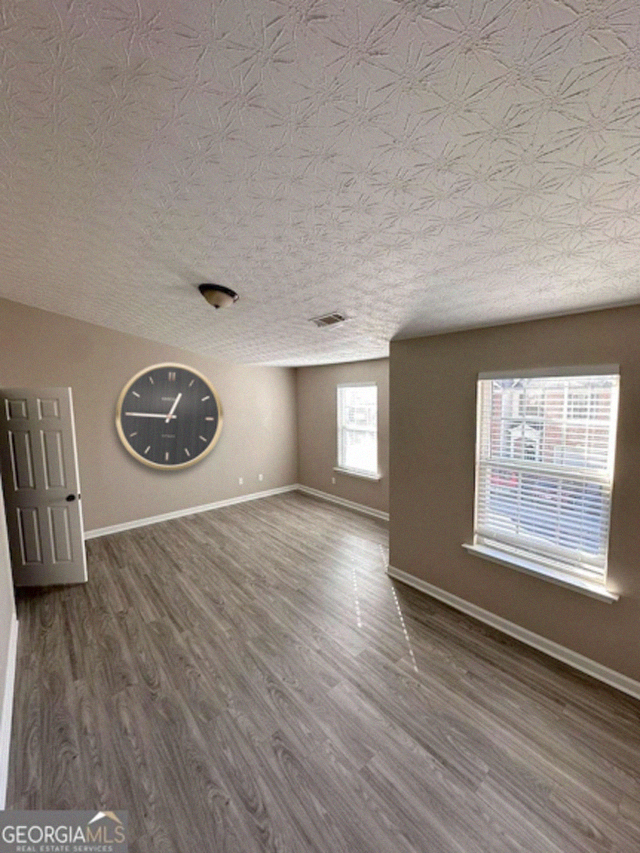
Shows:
12,45
